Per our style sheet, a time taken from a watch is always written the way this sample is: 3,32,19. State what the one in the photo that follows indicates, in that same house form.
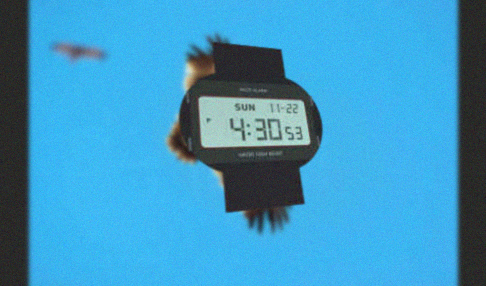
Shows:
4,30,53
